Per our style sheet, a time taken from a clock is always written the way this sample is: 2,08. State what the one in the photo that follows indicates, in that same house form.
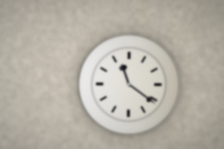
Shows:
11,21
